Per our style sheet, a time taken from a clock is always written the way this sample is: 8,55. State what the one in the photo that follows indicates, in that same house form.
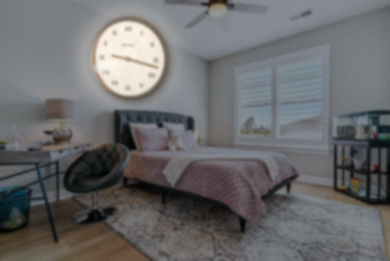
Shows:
9,17
